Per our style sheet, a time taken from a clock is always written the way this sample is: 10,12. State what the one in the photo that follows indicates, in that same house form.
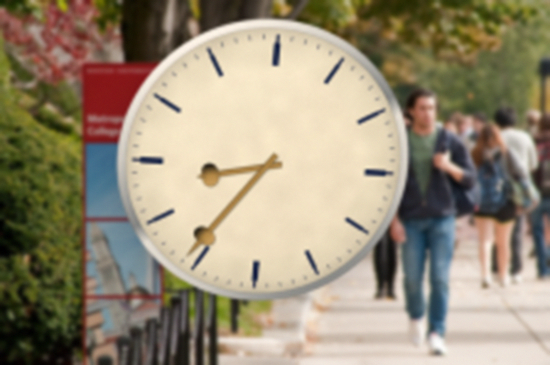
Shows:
8,36
